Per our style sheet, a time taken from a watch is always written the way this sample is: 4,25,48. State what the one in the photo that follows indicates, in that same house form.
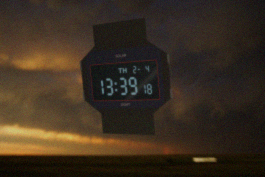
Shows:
13,39,18
